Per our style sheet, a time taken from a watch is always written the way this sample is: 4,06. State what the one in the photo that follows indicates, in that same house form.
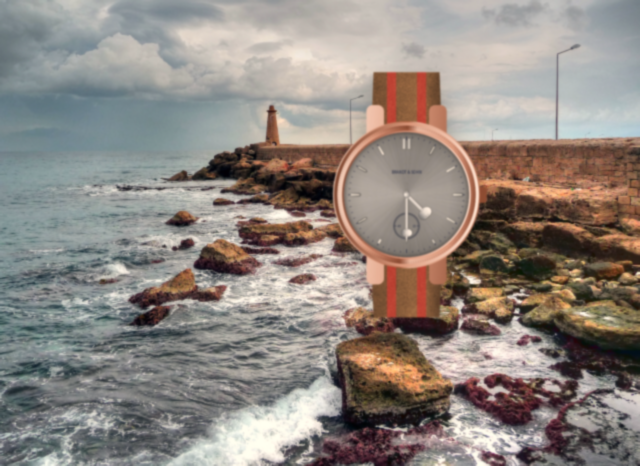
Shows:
4,30
